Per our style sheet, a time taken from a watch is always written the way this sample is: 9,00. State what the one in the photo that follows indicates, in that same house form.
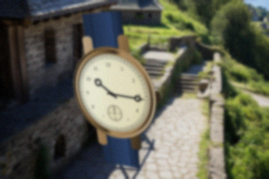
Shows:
10,16
